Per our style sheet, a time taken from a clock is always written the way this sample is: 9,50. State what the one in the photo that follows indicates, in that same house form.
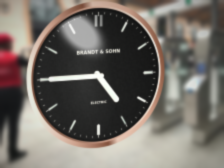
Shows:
4,45
